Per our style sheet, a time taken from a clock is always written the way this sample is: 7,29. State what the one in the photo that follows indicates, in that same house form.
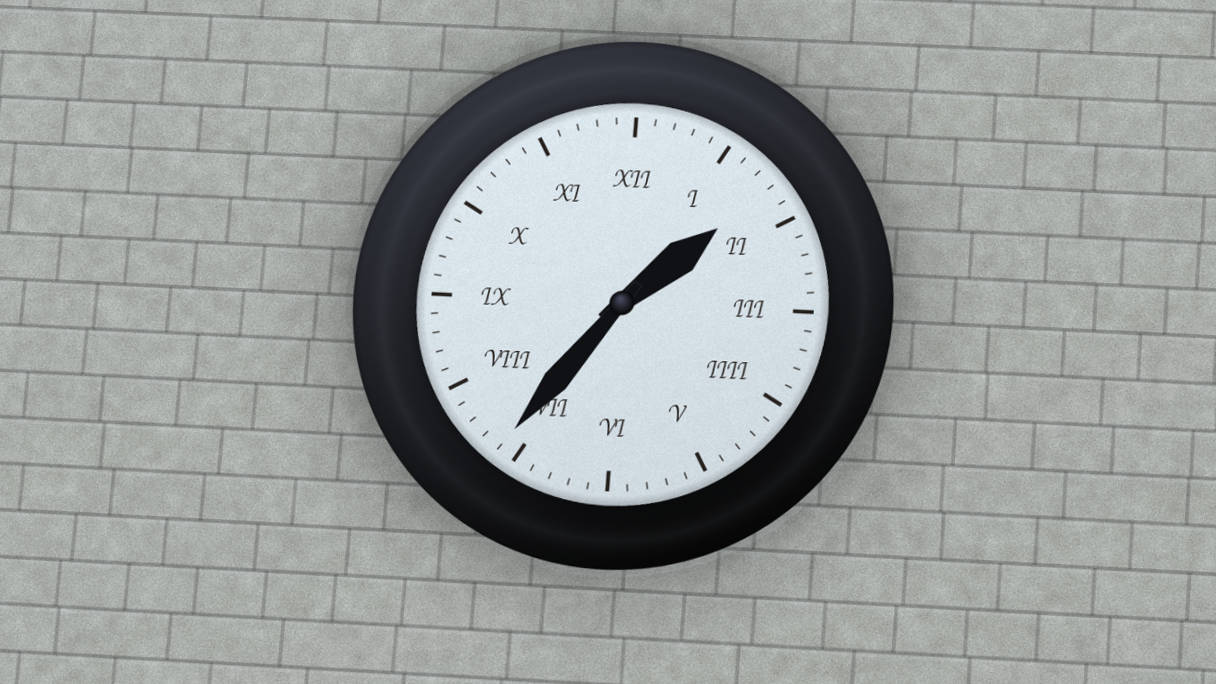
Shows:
1,36
